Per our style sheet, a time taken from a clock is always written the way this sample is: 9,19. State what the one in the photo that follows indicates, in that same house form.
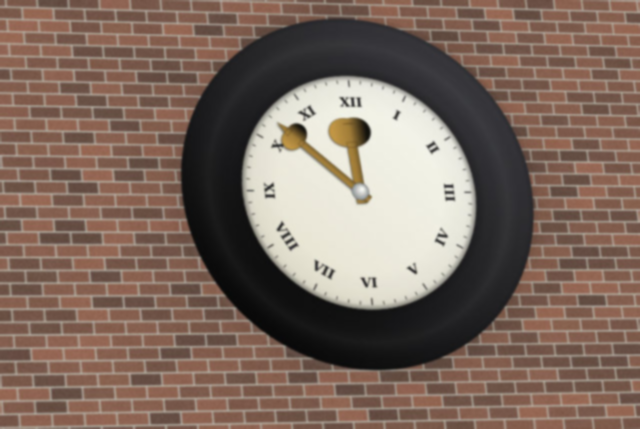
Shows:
11,52
